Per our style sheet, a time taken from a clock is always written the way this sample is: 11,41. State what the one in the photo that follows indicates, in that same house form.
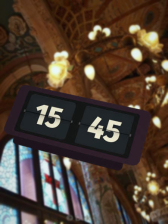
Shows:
15,45
